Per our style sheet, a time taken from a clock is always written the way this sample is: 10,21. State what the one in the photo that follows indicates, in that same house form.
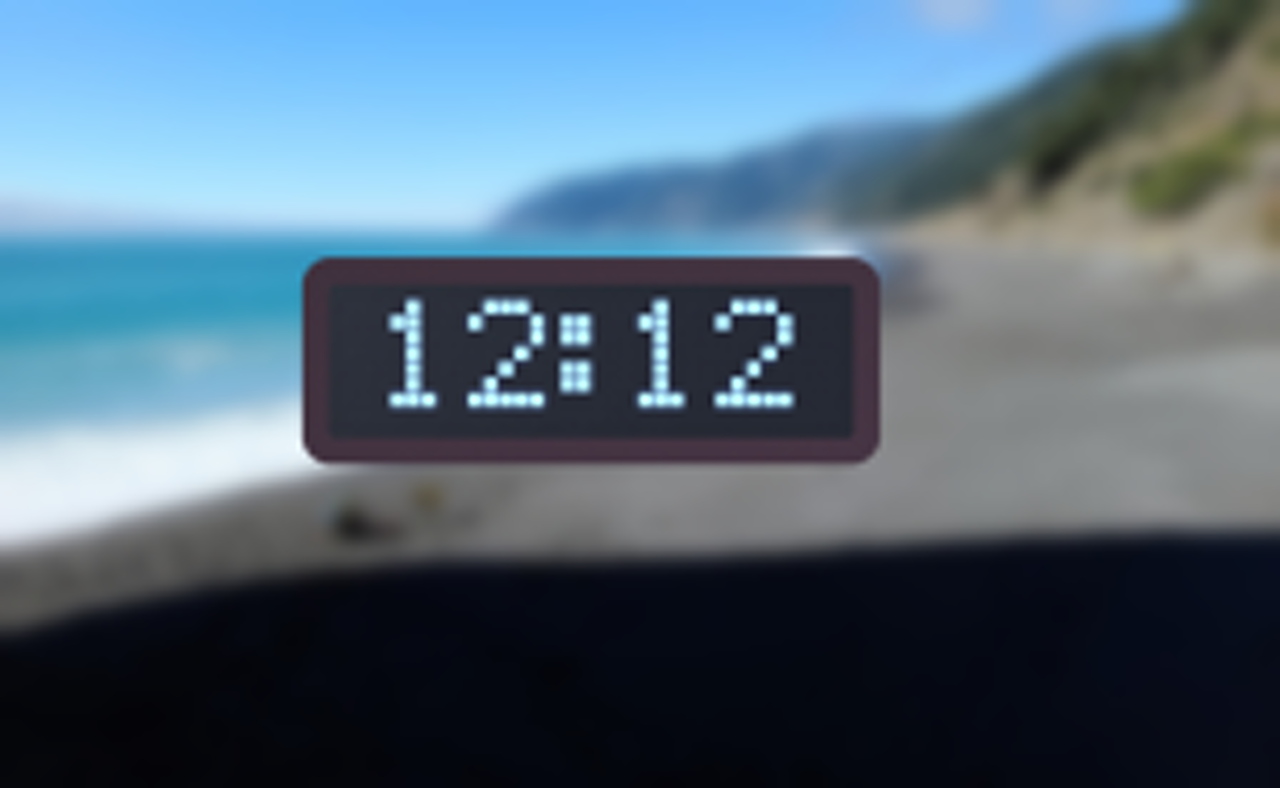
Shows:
12,12
